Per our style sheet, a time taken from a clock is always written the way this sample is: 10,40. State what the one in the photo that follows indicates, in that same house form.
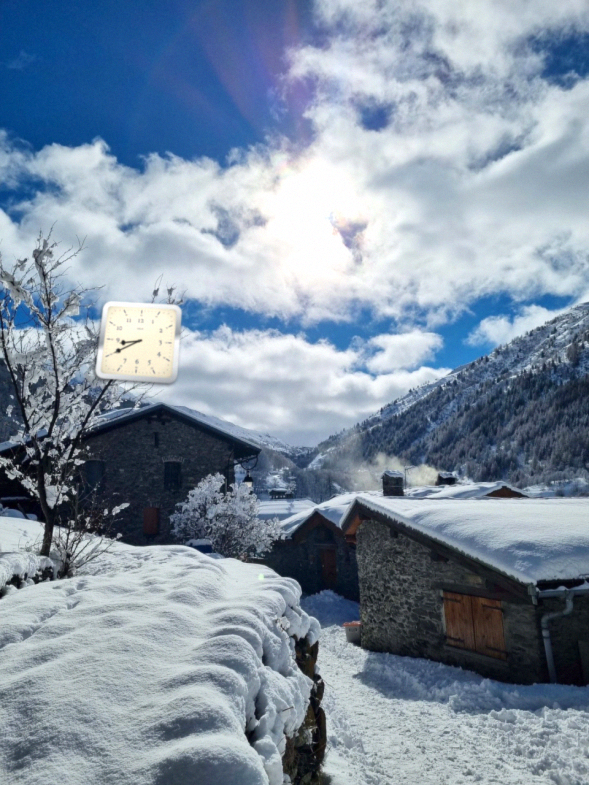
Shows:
8,40
